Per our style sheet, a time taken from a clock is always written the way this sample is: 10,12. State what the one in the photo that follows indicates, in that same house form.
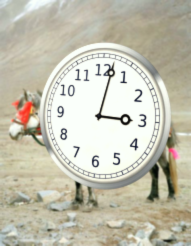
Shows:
3,02
